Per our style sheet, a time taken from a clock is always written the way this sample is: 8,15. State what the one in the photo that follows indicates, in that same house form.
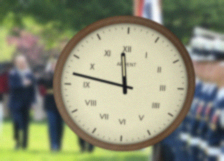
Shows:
11,47
